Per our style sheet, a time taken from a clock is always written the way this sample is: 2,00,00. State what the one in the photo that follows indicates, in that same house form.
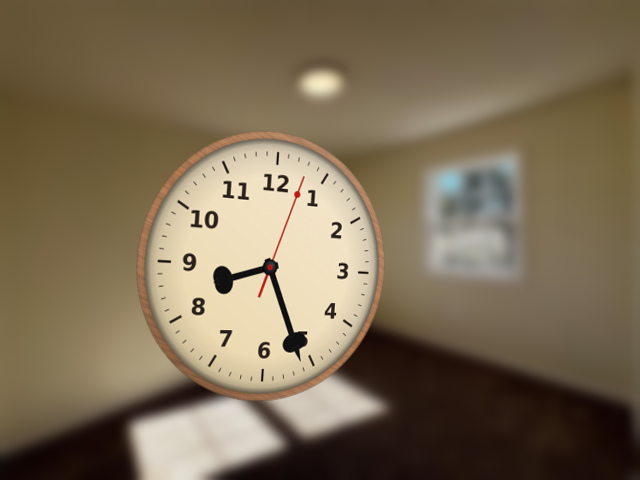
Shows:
8,26,03
